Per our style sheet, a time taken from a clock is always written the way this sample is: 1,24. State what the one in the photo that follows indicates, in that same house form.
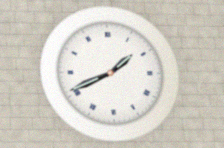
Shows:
1,41
